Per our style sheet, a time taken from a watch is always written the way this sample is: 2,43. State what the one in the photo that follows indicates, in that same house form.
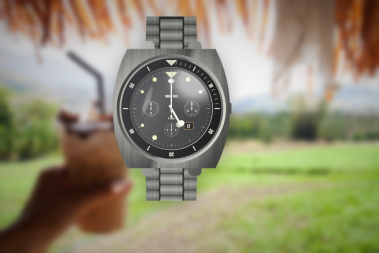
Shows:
5,00
